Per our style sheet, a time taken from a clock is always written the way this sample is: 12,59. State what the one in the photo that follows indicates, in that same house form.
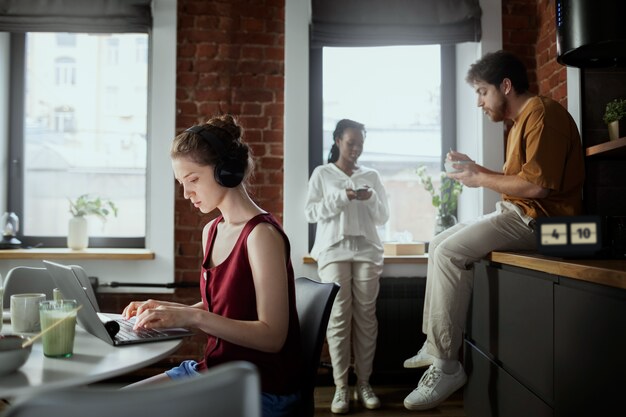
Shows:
4,10
